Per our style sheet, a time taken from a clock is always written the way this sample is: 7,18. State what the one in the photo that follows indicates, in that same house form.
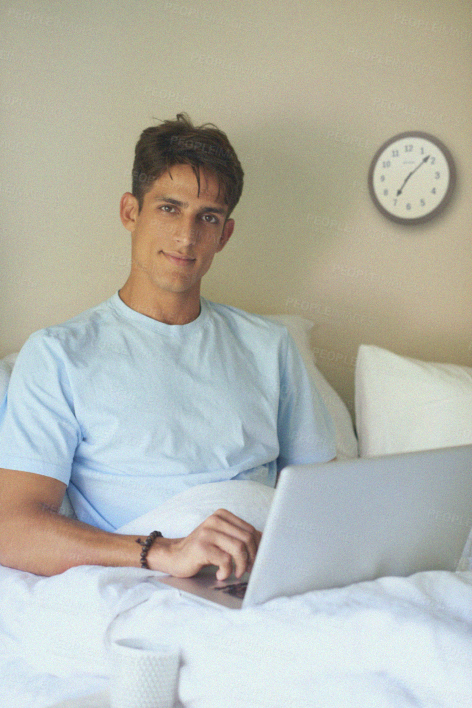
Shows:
7,08
